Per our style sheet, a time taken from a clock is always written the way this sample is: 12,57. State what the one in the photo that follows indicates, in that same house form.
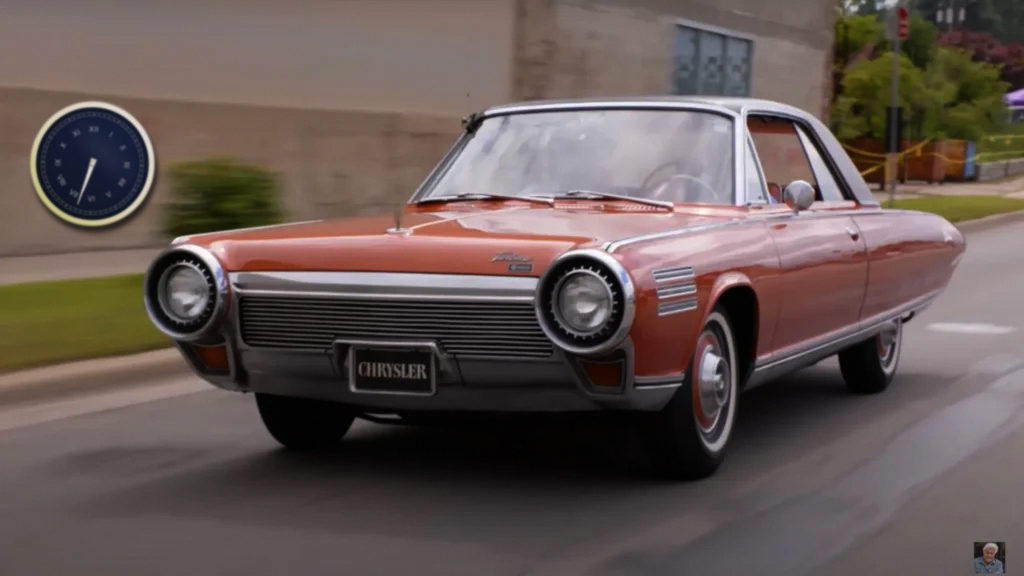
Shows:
6,33
